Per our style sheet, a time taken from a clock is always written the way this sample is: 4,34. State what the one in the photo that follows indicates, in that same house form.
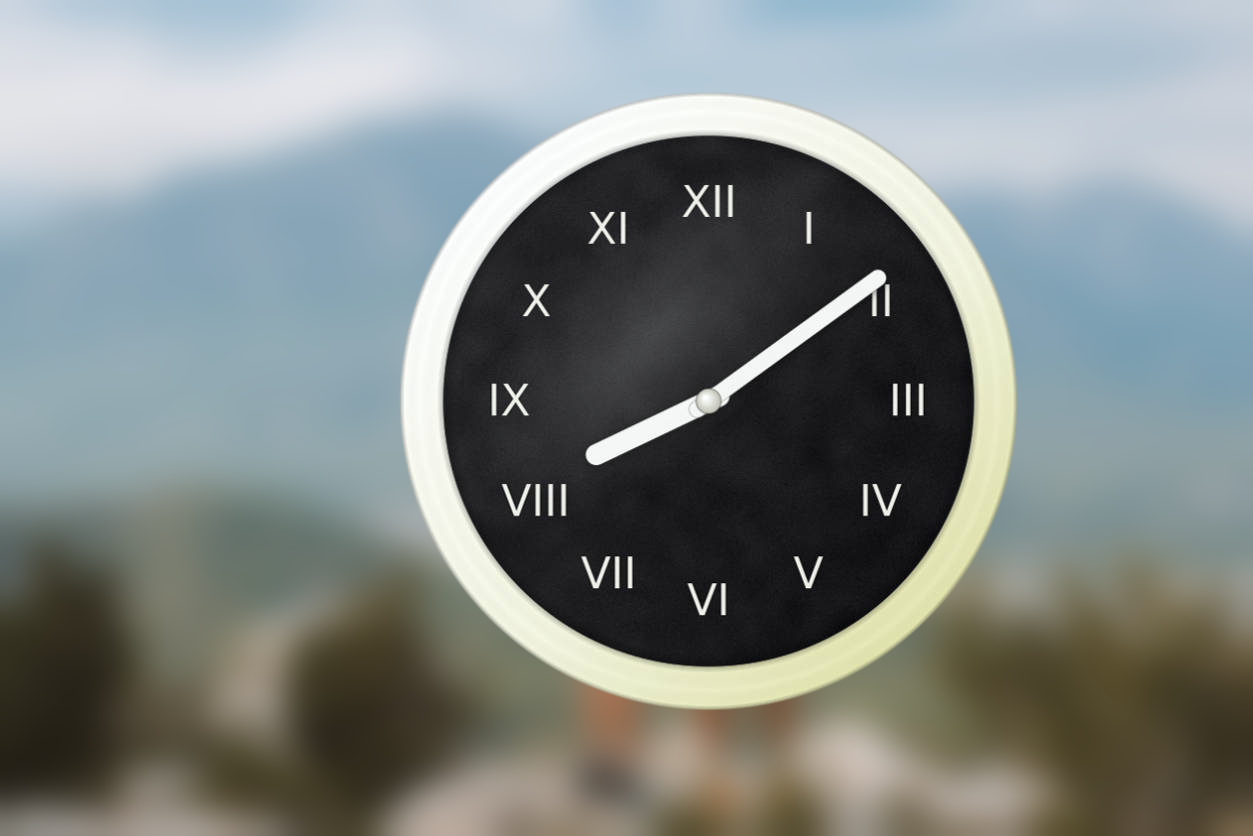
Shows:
8,09
